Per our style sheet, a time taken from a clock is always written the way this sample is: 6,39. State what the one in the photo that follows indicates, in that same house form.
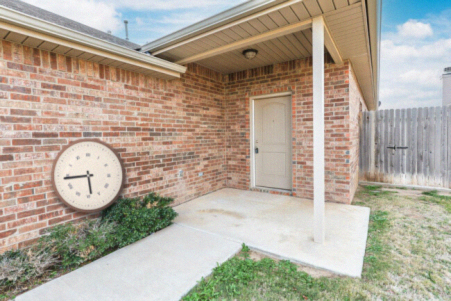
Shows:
5,44
